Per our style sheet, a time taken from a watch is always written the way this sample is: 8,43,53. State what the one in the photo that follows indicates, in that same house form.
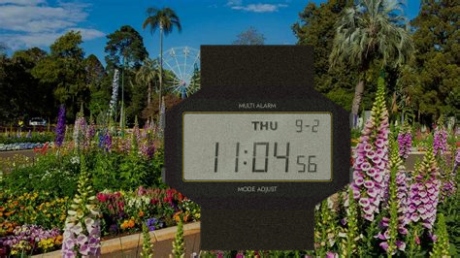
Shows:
11,04,56
